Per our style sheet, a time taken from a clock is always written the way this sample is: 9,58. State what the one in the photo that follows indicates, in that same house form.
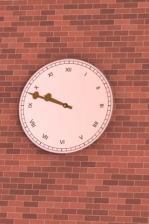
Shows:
9,48
